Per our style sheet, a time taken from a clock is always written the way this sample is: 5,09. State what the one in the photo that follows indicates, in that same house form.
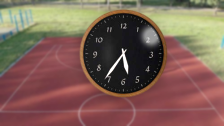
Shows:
5,36
